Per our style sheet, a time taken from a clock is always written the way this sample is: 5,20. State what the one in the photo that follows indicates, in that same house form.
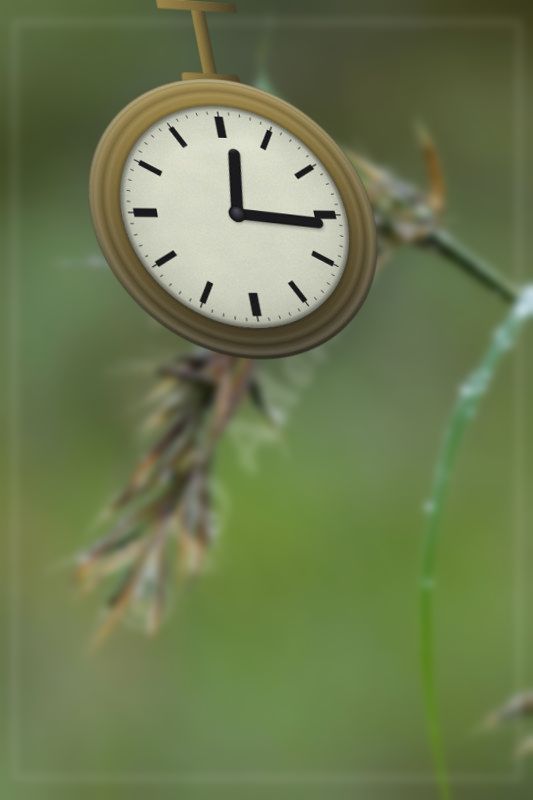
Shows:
12,16
